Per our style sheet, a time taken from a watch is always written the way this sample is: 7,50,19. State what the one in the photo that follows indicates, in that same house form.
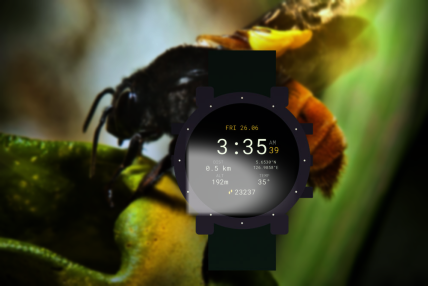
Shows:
3,35,39
